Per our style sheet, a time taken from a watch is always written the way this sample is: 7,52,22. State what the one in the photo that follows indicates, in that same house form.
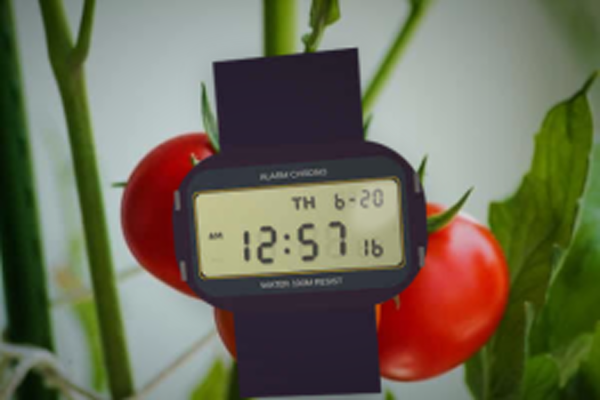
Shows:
12,57,16
